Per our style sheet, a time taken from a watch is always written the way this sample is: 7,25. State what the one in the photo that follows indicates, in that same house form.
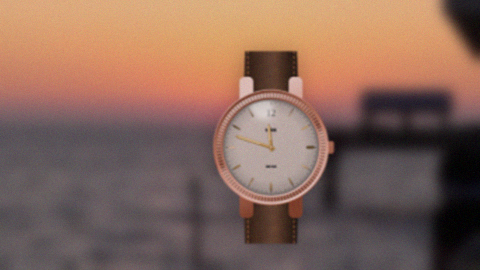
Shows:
11,48
